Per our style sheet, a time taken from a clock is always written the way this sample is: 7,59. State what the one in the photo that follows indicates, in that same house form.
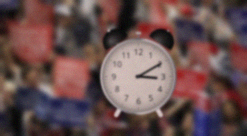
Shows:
3,10
